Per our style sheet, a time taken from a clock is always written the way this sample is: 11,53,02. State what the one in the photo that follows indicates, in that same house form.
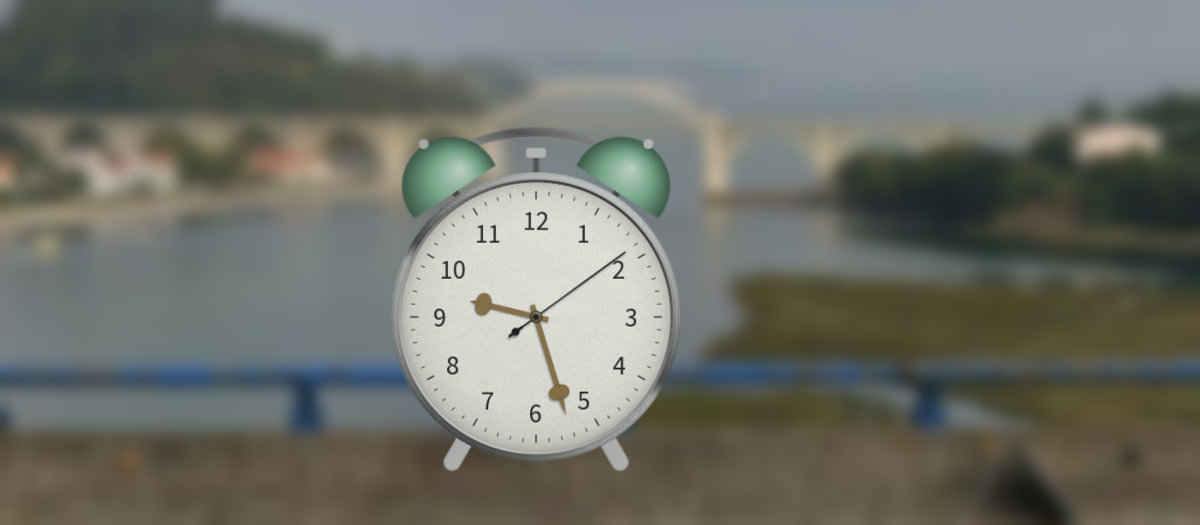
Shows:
9,27,09
